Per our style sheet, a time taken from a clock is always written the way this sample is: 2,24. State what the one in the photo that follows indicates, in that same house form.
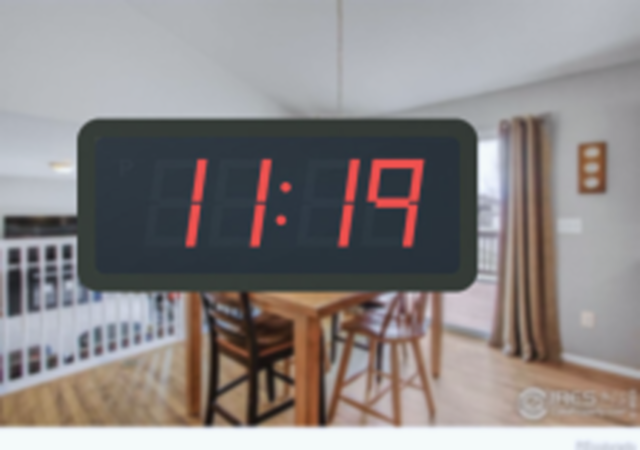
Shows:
11,19
